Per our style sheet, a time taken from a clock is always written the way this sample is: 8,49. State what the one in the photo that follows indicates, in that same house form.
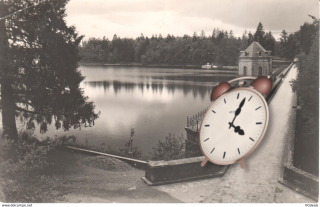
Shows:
4,03
